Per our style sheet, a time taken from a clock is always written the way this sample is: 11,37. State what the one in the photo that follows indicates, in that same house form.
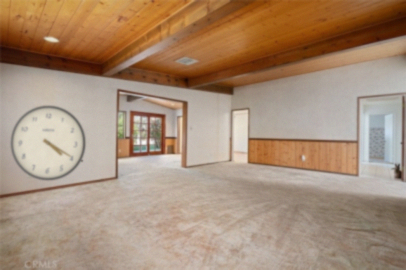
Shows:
4,20
